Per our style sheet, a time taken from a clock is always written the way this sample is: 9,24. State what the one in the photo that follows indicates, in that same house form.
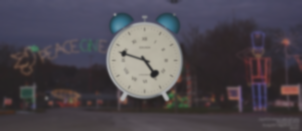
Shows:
4,48
